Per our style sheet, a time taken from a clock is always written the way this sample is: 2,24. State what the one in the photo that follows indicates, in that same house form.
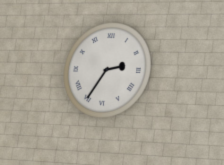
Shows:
2,35
